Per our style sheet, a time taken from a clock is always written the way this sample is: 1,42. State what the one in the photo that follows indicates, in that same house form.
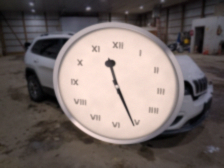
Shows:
11,26
